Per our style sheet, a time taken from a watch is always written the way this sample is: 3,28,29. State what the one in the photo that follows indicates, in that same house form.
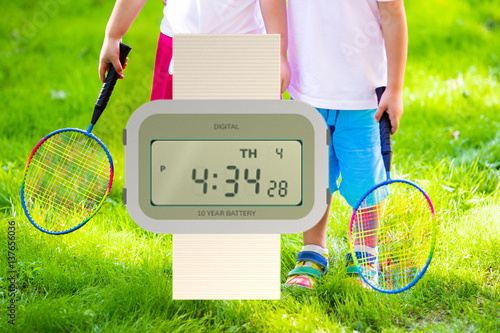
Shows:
4,34,28
